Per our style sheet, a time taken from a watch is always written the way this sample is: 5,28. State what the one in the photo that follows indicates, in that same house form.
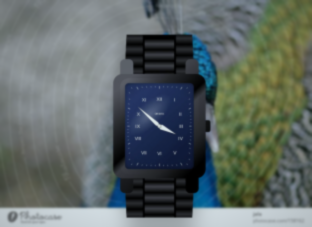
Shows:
3,52
